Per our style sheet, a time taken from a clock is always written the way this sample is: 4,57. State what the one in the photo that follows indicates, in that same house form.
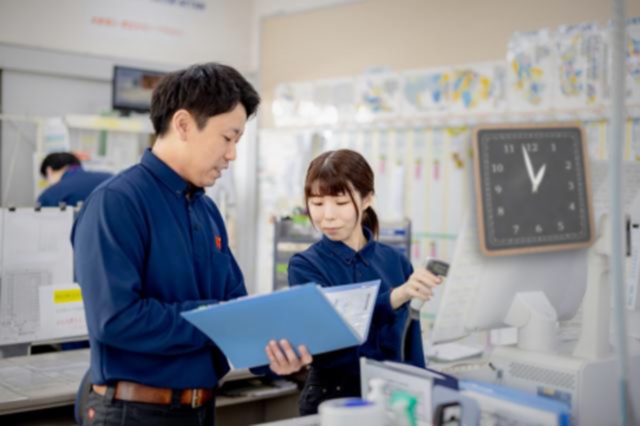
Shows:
12,58
